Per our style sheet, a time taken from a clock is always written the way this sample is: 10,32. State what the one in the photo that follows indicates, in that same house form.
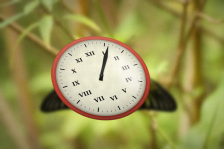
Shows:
1,06
